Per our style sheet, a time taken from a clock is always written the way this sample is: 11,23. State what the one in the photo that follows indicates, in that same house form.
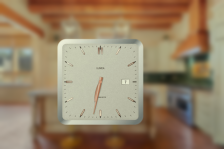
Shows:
6,32
